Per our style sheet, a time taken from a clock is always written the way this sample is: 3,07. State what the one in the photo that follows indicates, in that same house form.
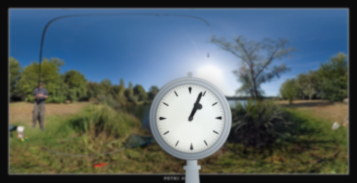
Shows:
1,04
